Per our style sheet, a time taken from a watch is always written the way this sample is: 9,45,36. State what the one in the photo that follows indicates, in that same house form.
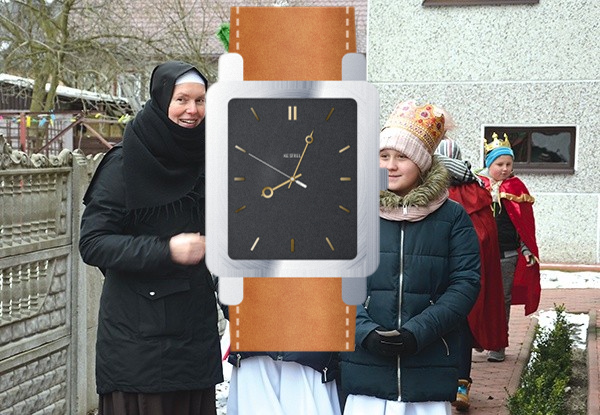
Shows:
8,03,50
